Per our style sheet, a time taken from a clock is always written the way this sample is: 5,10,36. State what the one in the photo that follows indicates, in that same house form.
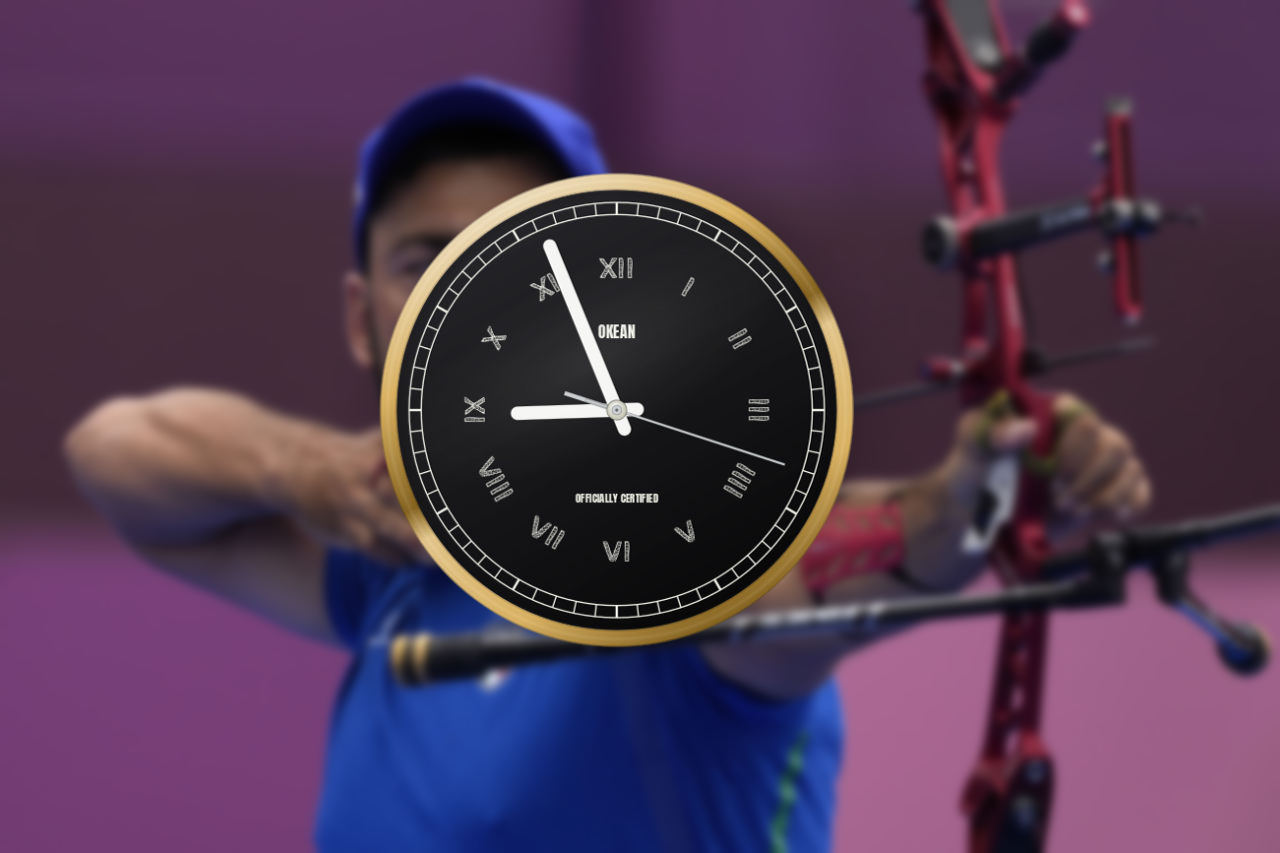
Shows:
8,56,18
